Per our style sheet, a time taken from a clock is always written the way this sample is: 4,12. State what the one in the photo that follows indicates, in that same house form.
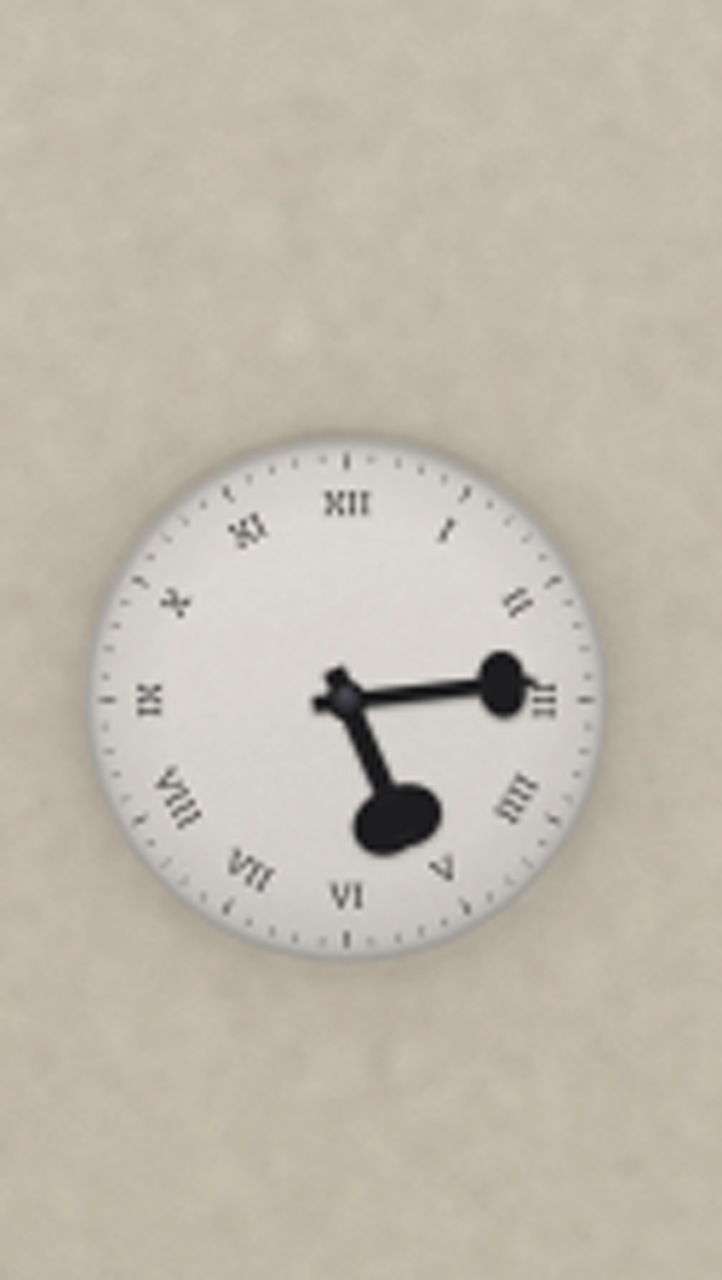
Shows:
5,14
